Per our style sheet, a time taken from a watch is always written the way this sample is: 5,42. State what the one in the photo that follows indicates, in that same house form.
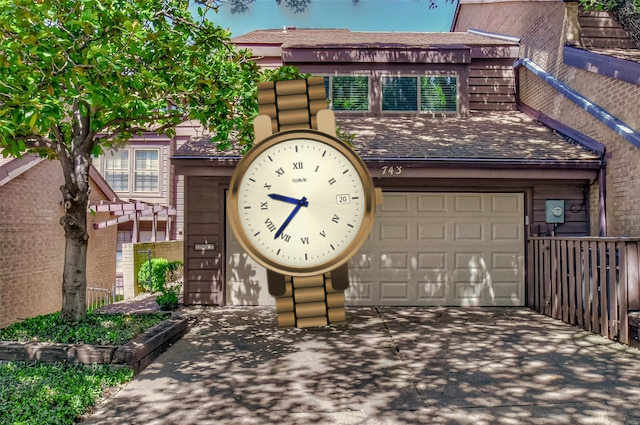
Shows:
9,37
